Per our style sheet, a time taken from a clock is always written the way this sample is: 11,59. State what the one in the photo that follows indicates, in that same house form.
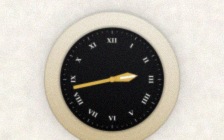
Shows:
2,43
